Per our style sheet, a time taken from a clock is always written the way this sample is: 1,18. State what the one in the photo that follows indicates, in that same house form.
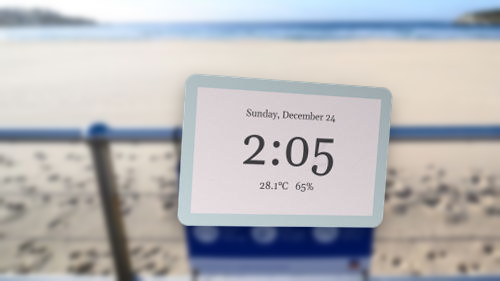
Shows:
2,05
